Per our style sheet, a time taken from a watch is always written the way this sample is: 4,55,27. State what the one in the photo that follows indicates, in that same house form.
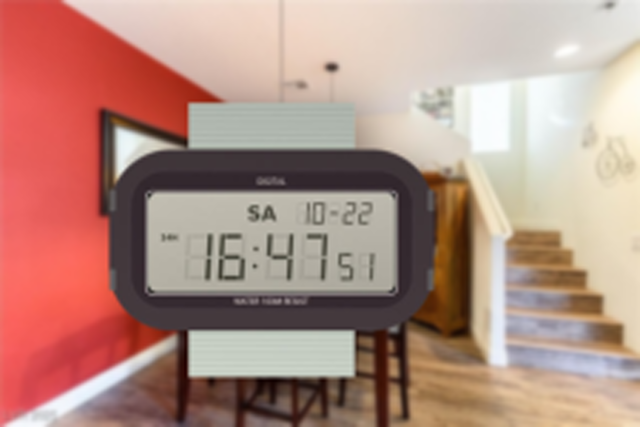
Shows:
16,47,51
